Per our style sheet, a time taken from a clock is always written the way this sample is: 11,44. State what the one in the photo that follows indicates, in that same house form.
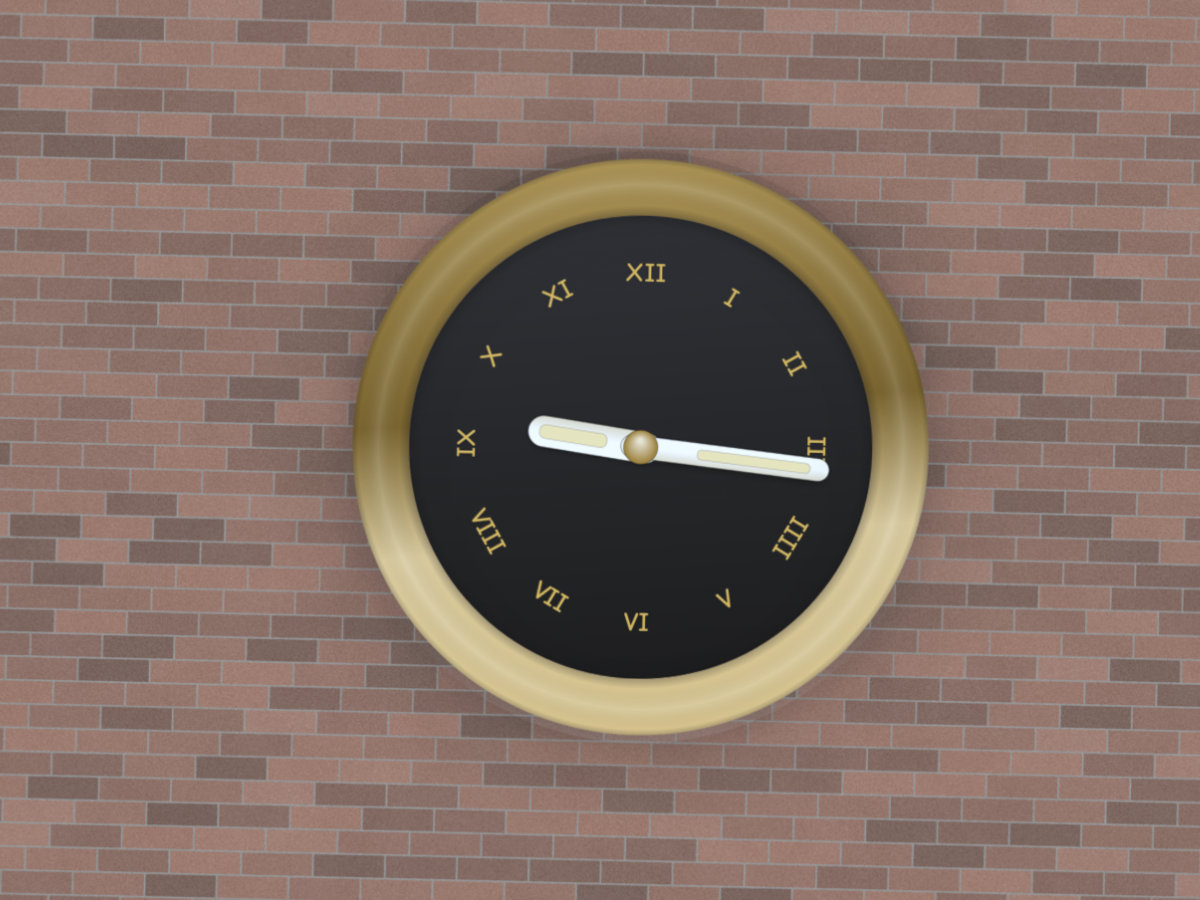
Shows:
9,16
